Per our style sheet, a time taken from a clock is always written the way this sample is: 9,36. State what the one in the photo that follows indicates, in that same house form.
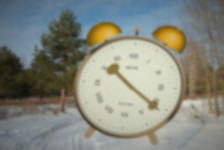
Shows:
10,21
